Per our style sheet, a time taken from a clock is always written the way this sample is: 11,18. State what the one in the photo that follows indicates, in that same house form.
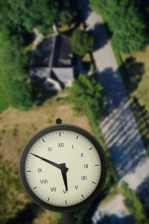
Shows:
5,50
